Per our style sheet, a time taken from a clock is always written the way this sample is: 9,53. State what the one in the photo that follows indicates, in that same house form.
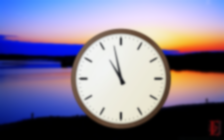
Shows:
10,58
